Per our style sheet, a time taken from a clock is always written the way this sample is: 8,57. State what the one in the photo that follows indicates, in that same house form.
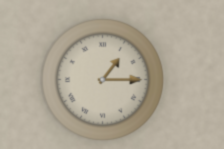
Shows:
1,15
